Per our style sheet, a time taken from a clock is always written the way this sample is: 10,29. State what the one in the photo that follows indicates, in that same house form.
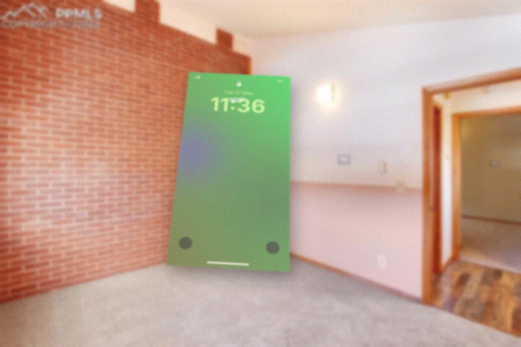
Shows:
11,36
